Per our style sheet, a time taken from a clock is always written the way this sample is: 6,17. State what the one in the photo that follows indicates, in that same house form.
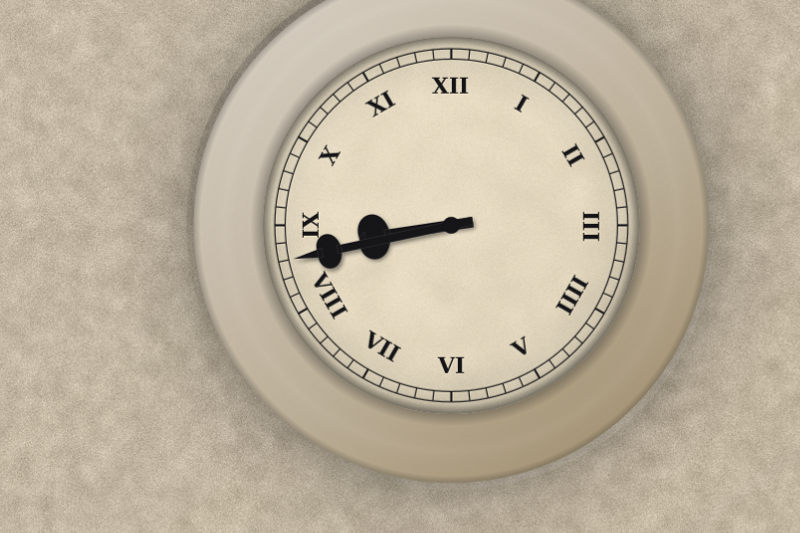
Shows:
8,43
